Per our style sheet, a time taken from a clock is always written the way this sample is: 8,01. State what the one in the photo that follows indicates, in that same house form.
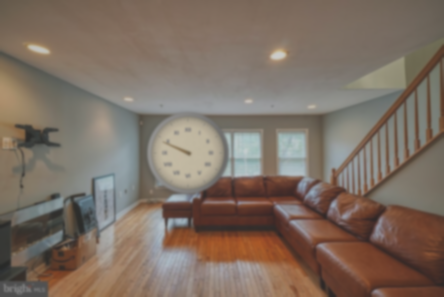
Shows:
9,49
